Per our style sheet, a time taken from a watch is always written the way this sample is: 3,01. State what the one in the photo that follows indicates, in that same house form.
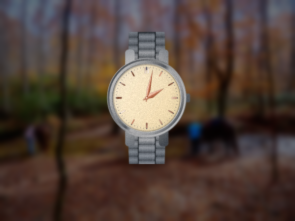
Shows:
2,02
